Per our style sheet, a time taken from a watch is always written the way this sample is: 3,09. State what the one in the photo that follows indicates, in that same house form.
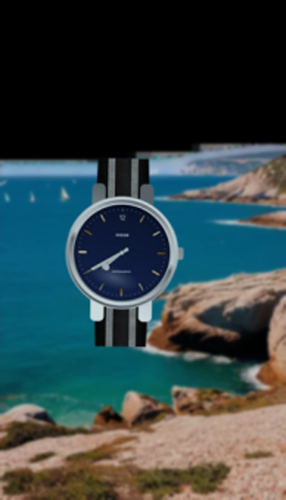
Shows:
7,40
